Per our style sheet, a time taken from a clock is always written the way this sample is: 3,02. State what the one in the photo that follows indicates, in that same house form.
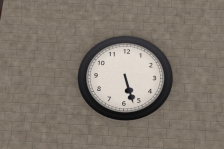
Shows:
5,27
